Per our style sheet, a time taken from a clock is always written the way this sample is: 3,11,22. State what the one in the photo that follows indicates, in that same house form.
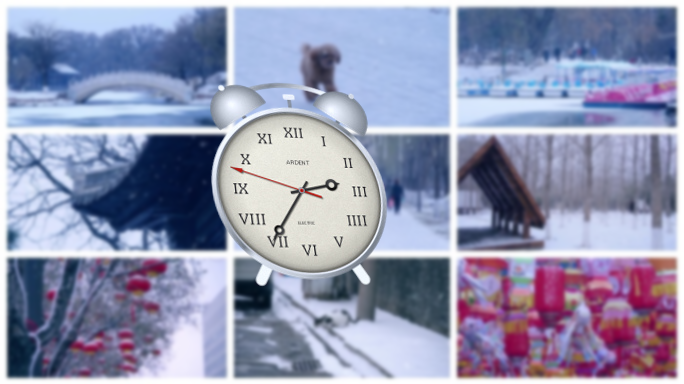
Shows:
2,35,48
